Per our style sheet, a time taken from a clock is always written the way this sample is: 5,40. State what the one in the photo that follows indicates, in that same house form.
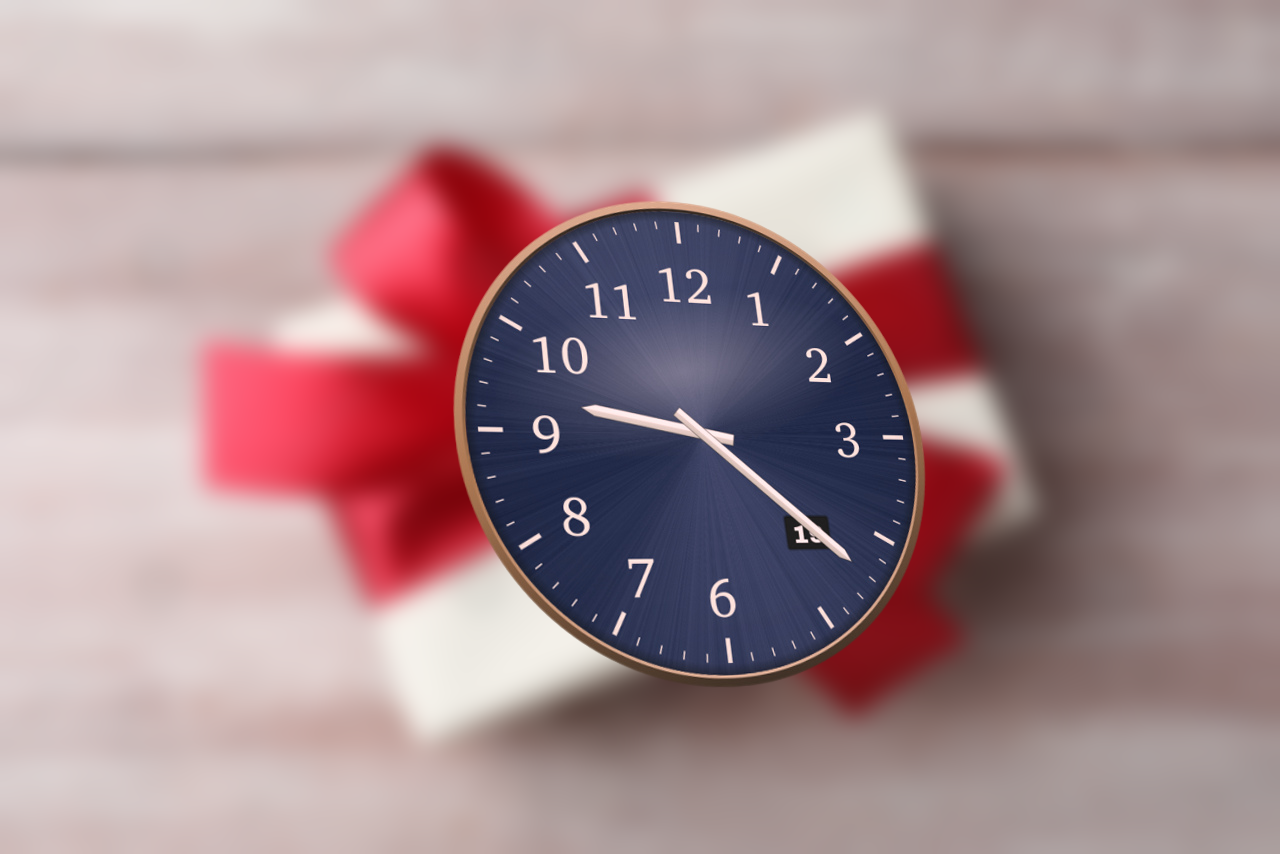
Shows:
9,22
